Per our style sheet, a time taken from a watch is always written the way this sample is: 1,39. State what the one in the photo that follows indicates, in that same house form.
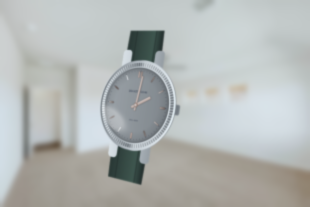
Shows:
2,01
